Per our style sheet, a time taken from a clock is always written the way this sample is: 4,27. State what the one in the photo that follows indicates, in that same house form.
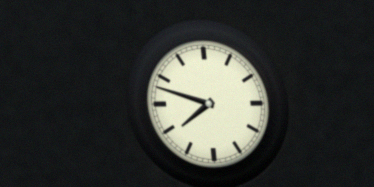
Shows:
7,48
